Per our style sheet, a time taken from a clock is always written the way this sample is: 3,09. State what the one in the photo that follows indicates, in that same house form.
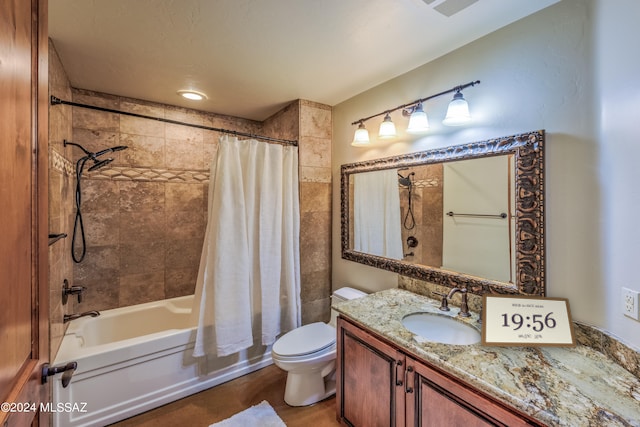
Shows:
19,56
